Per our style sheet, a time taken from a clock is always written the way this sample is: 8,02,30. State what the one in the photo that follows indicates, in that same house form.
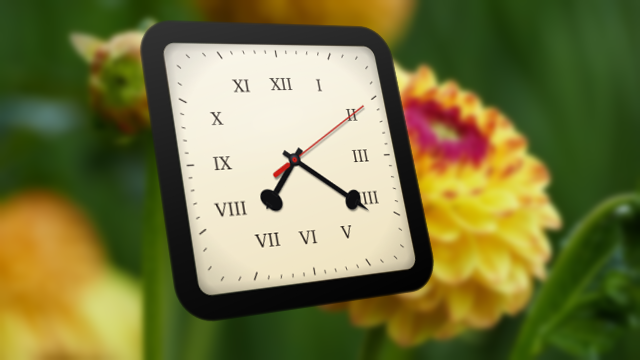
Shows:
7,21,10
